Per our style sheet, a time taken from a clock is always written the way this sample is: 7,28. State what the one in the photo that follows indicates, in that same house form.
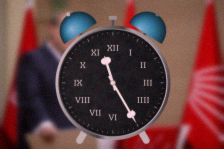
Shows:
11,25
